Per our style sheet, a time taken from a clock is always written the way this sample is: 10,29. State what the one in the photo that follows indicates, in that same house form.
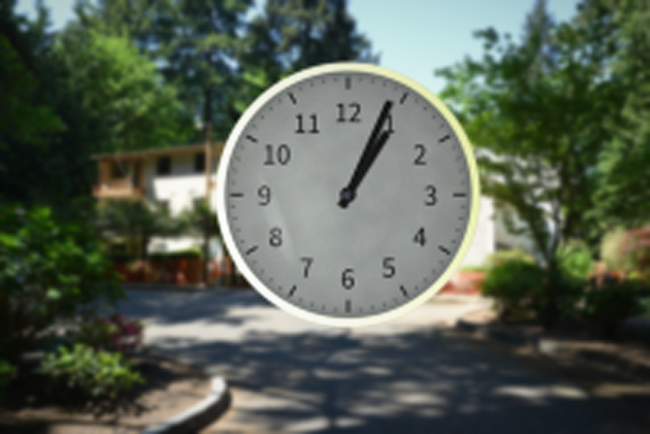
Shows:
1,04
